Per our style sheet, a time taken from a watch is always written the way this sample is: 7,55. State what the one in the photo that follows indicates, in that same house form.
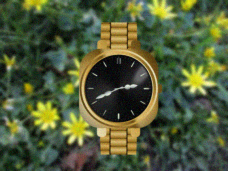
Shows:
2,41
